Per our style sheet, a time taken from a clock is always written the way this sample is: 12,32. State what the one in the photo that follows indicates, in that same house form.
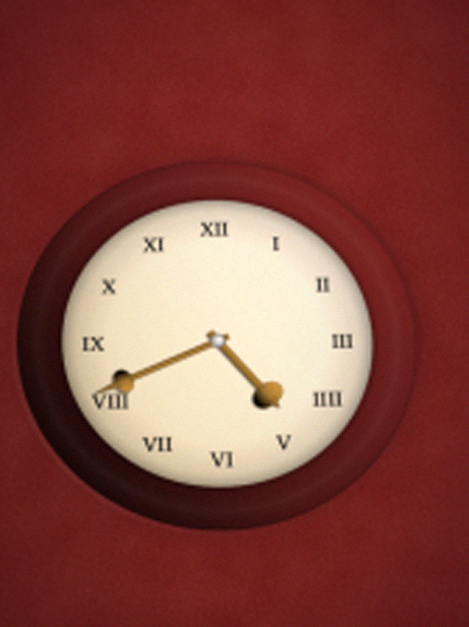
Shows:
4,41
